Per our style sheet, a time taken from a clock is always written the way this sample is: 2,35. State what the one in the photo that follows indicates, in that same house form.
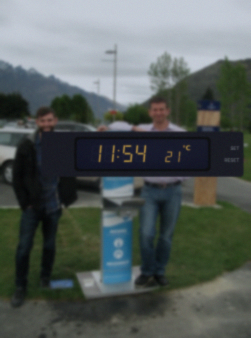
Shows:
11,54
